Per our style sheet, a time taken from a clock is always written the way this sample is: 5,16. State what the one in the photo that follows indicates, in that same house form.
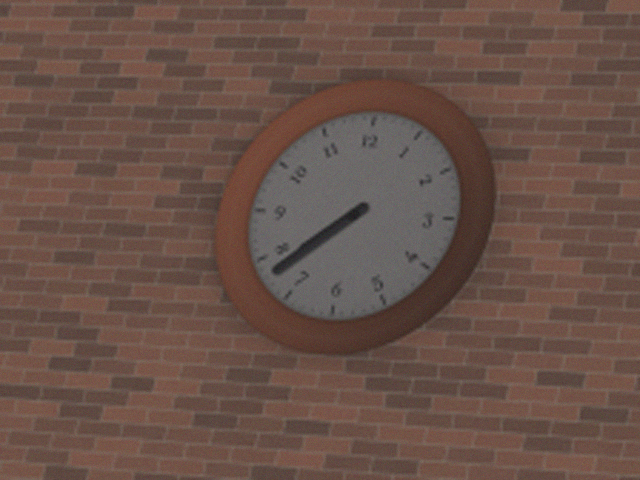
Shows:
7,38
